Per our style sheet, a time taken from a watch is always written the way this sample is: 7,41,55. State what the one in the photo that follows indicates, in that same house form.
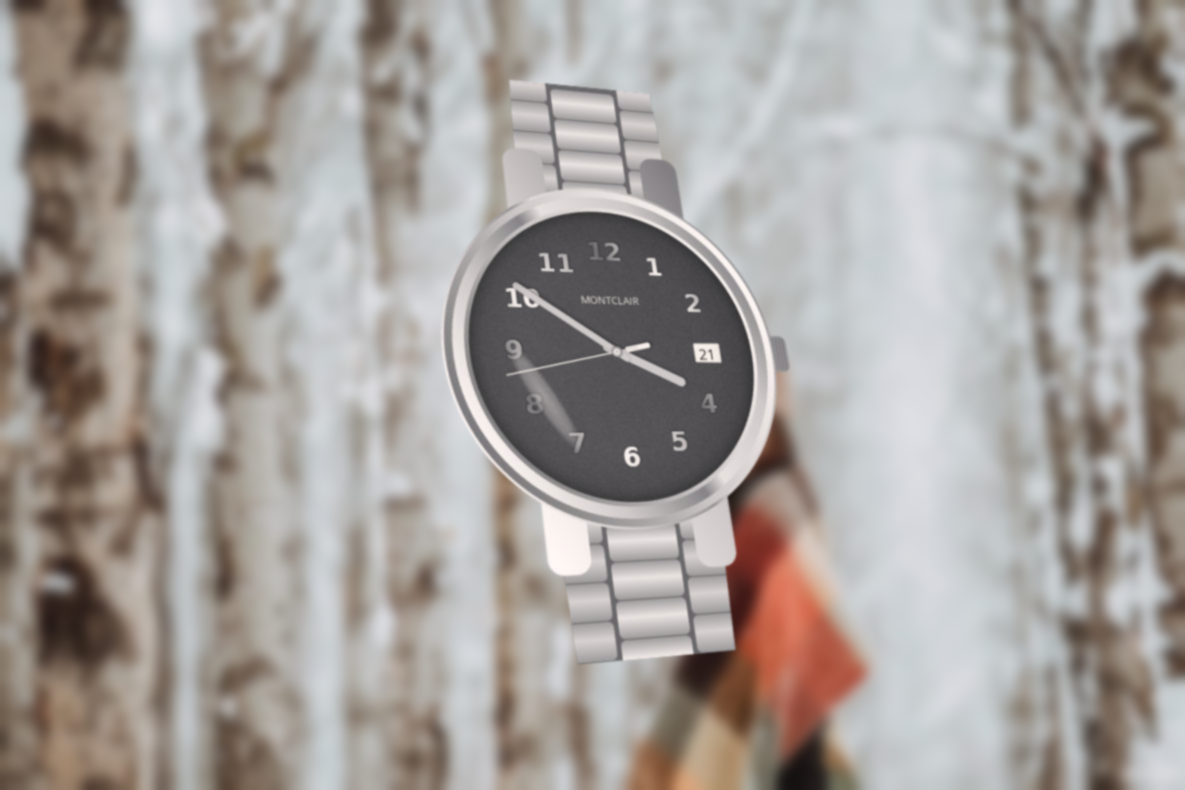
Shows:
3,50,43
